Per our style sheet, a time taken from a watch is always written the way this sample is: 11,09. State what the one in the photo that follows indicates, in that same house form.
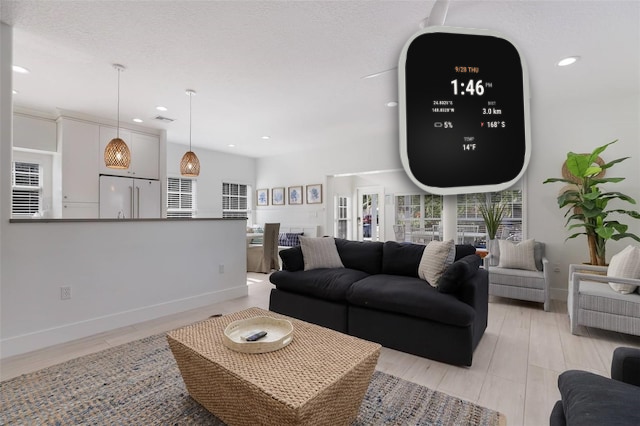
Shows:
1,46
